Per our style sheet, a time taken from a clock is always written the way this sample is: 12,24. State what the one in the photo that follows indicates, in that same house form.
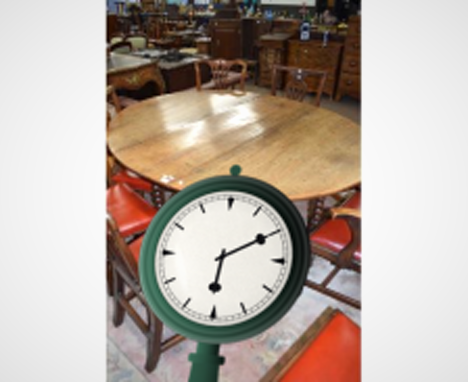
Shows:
6,10
